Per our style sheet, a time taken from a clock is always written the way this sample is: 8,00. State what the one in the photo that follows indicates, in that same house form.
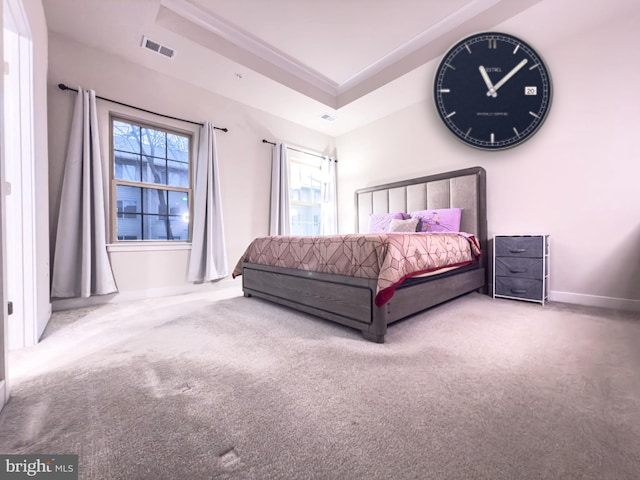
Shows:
11,08
